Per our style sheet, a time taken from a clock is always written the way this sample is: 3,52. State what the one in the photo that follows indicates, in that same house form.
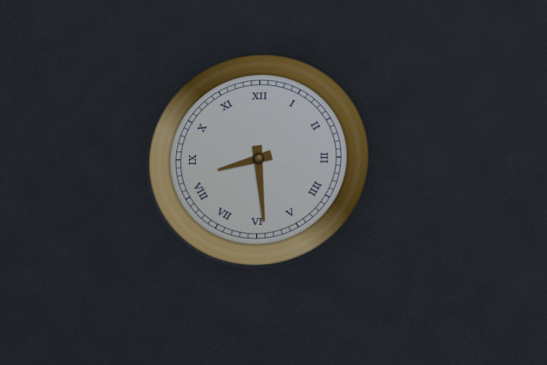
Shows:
8,29
